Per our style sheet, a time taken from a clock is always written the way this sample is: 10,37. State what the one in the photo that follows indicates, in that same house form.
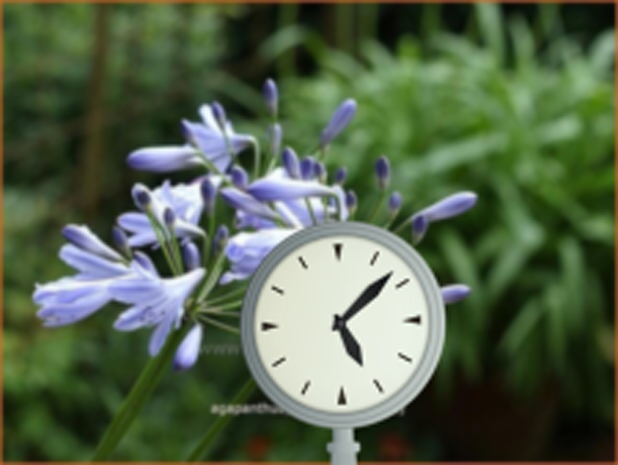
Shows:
5,08
